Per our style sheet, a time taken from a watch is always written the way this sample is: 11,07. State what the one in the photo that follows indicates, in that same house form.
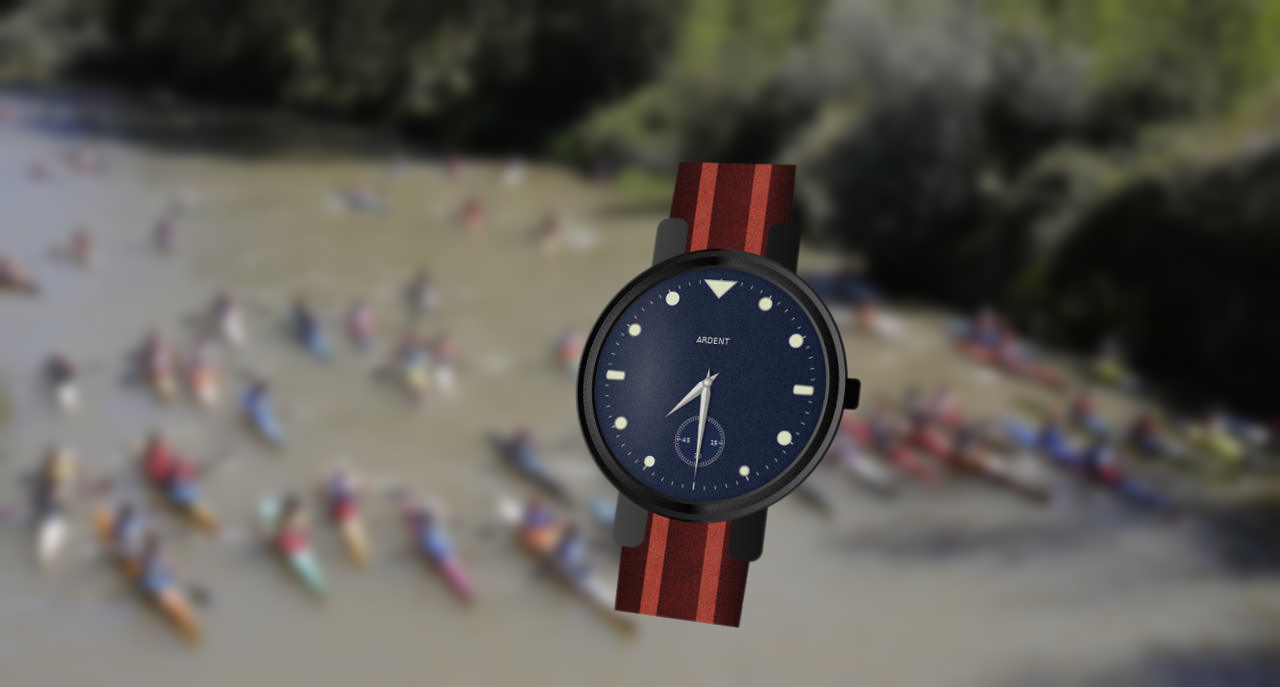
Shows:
7,30
